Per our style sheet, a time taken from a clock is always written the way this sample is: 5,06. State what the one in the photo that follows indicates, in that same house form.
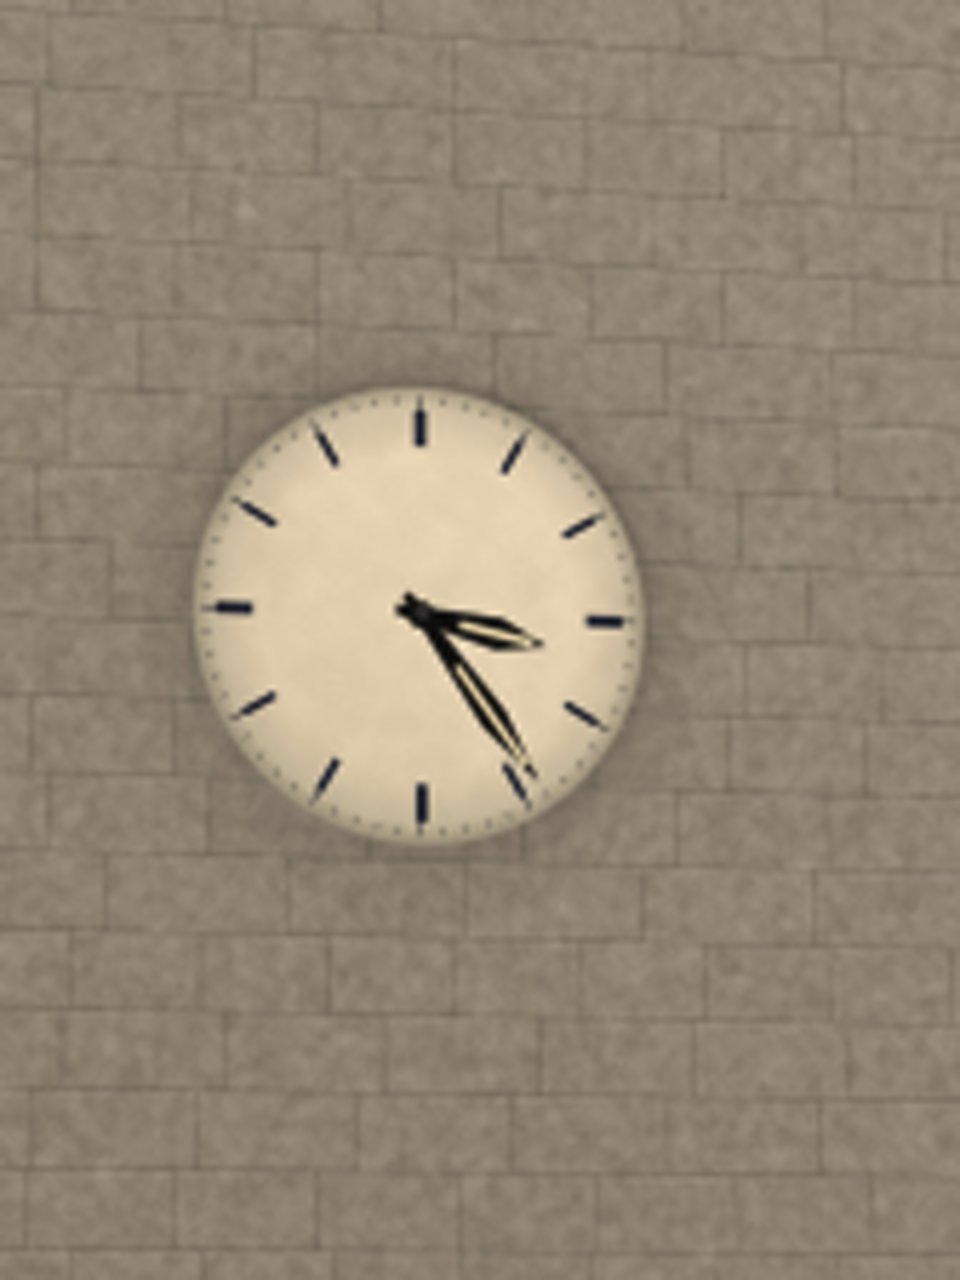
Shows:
3,24
